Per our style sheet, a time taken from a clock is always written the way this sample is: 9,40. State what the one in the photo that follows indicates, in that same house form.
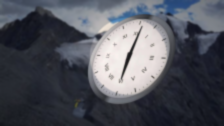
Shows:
6,01
